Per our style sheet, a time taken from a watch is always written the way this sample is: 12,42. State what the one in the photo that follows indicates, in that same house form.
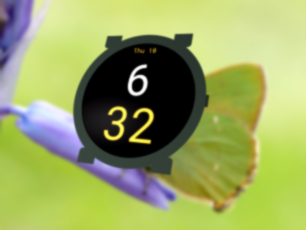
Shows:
6,32
